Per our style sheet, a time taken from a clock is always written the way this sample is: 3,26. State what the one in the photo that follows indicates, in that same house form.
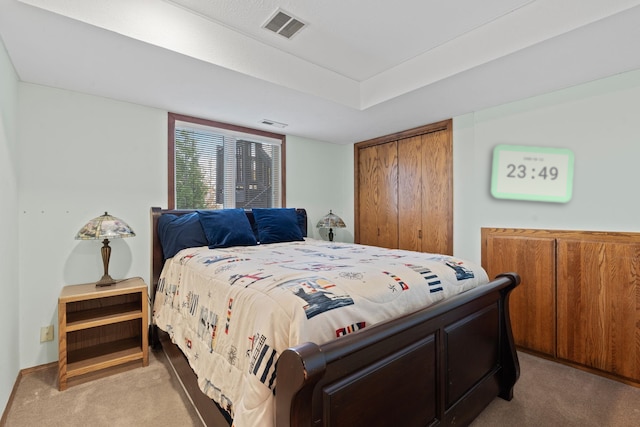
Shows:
23,49
